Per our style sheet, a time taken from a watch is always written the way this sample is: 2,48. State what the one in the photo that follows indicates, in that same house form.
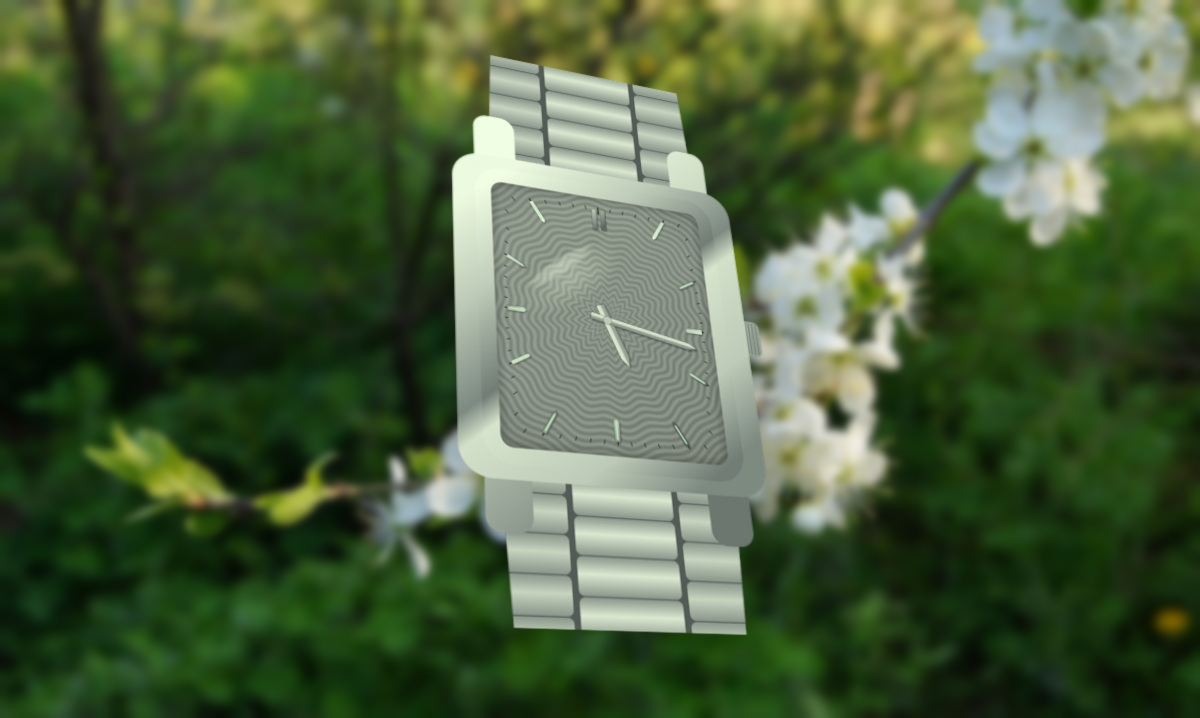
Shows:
5,17
